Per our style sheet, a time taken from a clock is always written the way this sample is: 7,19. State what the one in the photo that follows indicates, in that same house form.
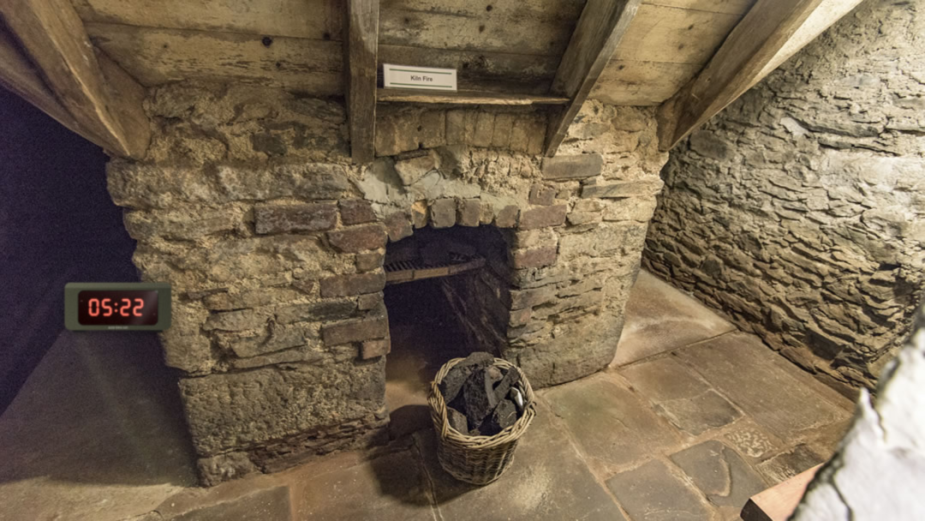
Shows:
5,22
